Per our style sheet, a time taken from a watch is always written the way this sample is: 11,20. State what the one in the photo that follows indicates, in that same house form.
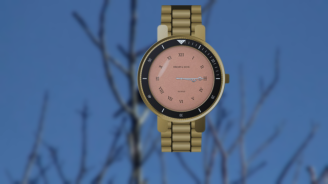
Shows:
3,15
